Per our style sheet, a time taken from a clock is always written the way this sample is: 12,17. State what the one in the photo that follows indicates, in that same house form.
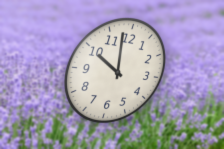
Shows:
9,58
